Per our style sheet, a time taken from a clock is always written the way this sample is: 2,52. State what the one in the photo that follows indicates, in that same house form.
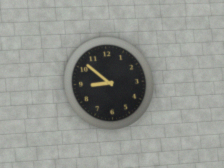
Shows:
8,52
